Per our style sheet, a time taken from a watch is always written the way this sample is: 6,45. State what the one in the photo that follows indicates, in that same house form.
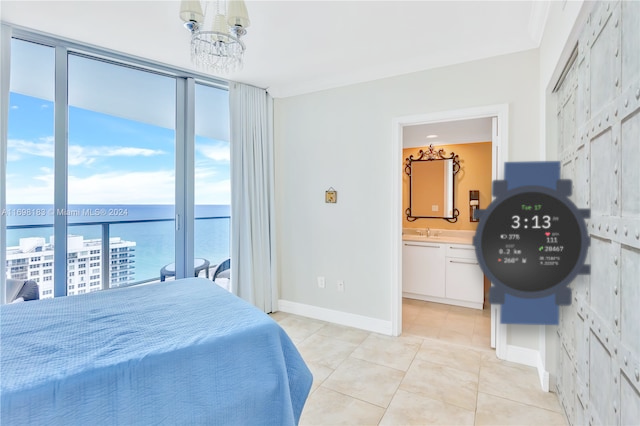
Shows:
3,13
